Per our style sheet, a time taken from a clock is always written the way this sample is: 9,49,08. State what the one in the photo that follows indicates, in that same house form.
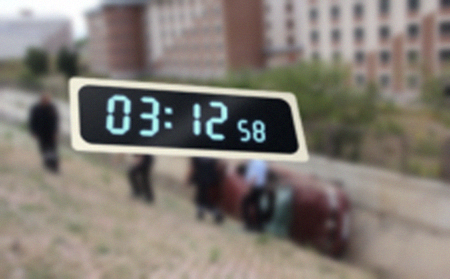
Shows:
3,12,58
